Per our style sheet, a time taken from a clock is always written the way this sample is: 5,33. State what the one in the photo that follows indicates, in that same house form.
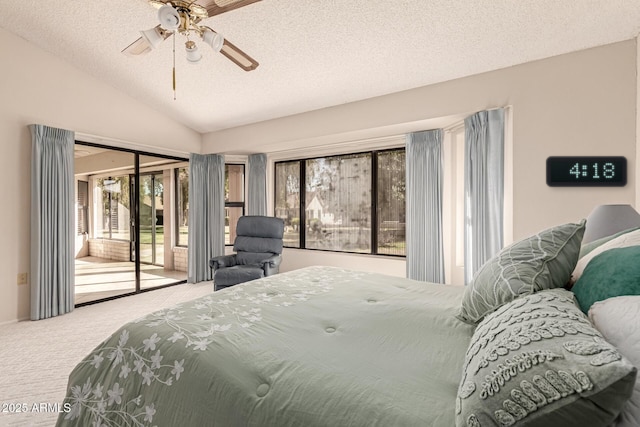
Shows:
4,18
